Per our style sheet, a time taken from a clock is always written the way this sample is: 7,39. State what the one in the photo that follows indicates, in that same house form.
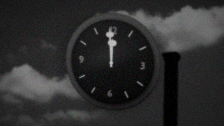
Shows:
11,59
